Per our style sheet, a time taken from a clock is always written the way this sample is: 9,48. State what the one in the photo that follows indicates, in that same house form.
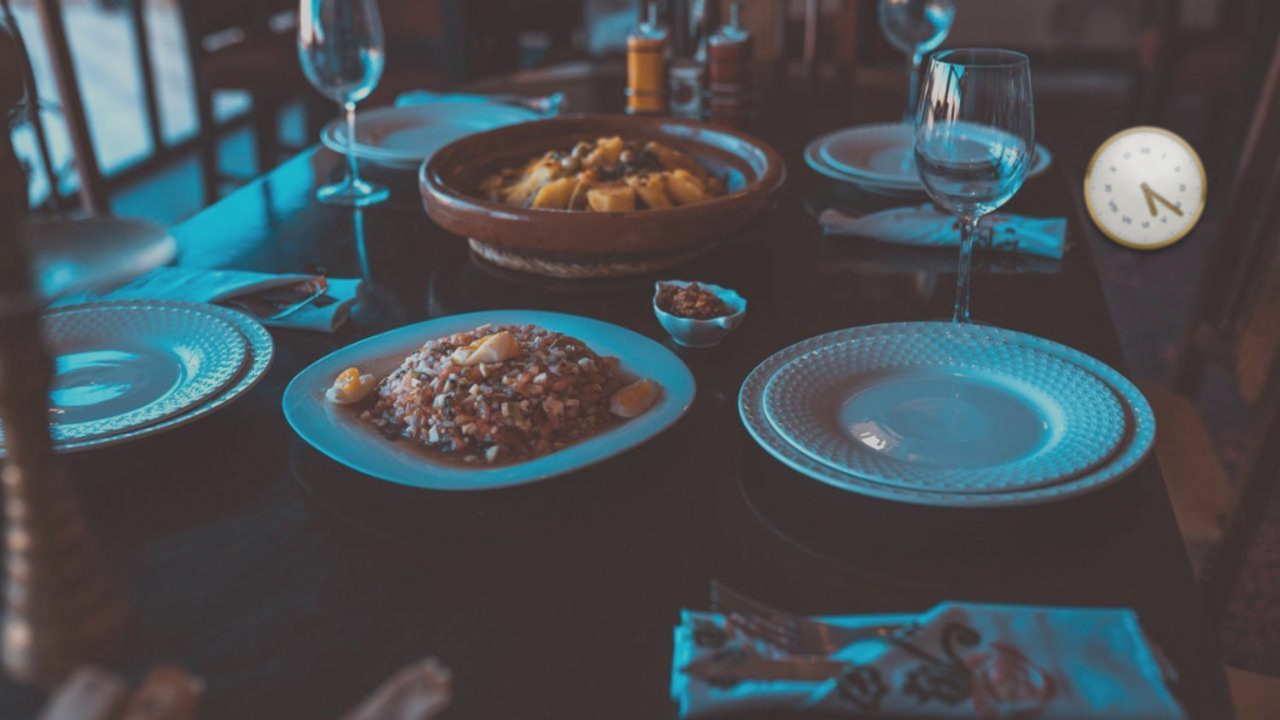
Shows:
5,21
